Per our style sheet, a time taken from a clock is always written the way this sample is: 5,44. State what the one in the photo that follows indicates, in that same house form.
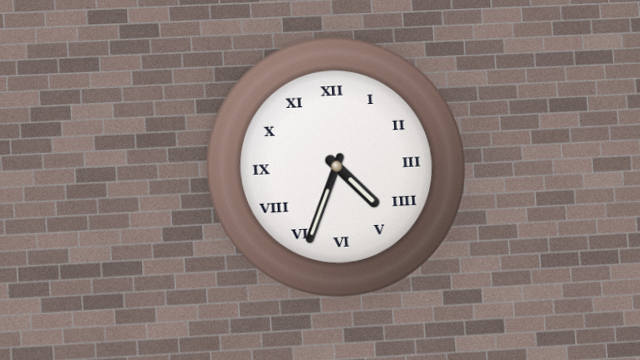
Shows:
4,34
